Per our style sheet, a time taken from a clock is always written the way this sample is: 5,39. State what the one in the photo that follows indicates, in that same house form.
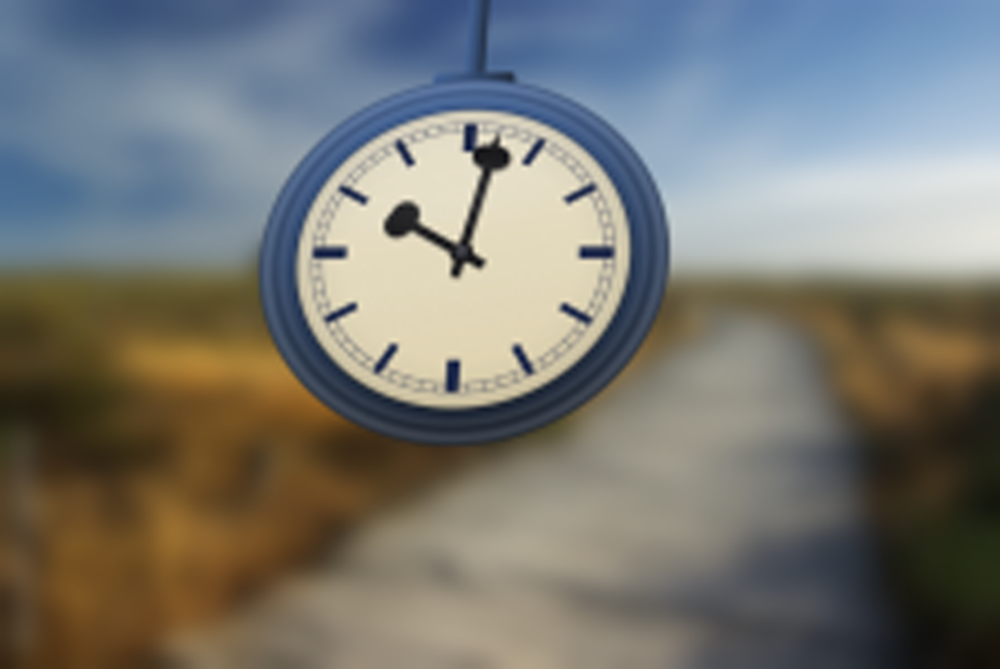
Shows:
10,02
